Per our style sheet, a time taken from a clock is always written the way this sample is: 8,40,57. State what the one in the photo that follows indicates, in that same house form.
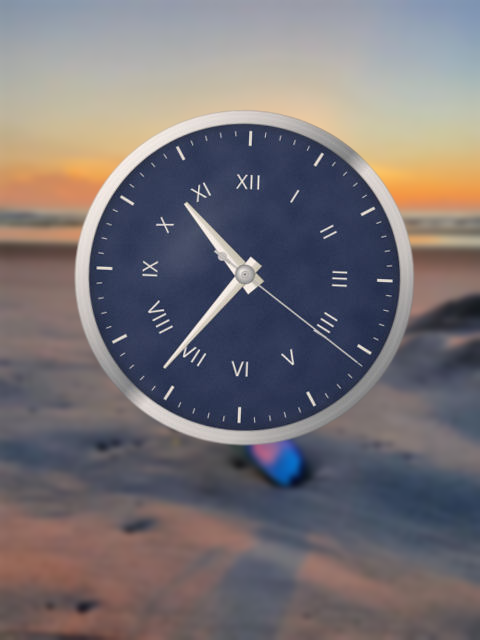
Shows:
10,36,21
